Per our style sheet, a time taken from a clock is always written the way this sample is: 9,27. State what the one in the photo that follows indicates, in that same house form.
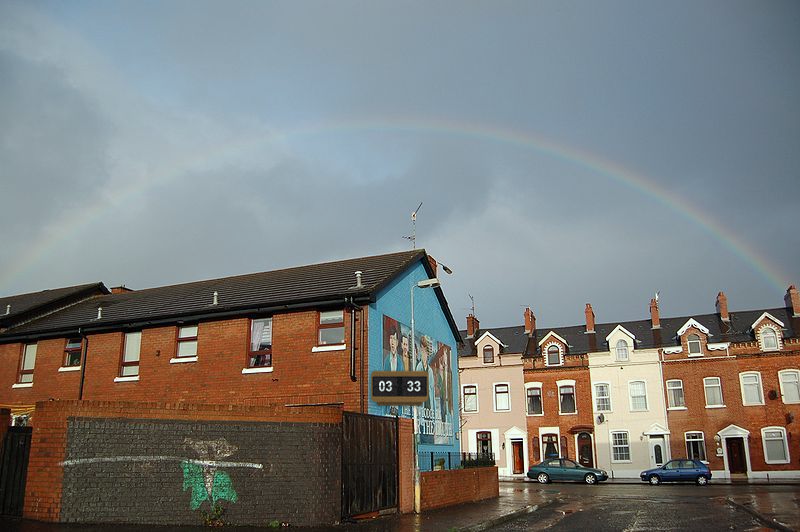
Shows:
3,33
